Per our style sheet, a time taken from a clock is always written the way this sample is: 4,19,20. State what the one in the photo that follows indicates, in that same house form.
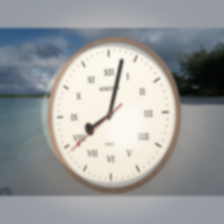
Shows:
8,02,39
